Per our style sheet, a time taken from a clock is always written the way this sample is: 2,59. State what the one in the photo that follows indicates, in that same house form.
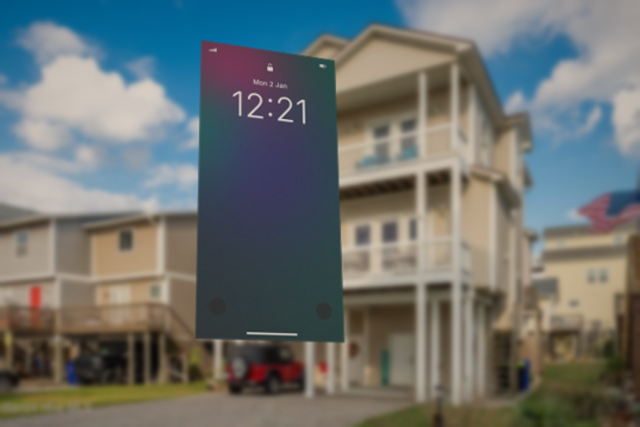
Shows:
12,21
